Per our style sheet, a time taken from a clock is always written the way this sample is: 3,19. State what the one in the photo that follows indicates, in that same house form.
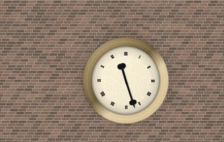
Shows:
11,27
